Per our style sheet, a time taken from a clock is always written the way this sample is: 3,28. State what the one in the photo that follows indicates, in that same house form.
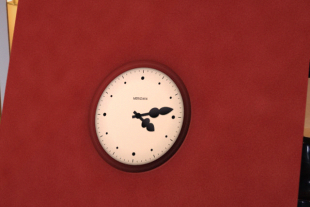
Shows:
4,13
